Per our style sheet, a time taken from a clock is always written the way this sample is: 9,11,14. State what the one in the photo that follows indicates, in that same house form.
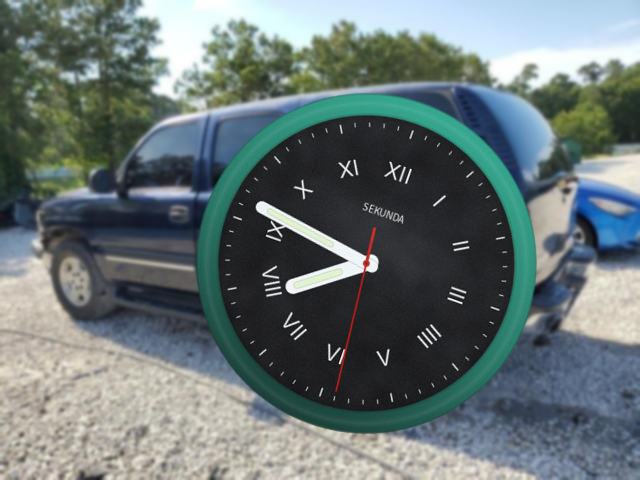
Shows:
7,46,29
